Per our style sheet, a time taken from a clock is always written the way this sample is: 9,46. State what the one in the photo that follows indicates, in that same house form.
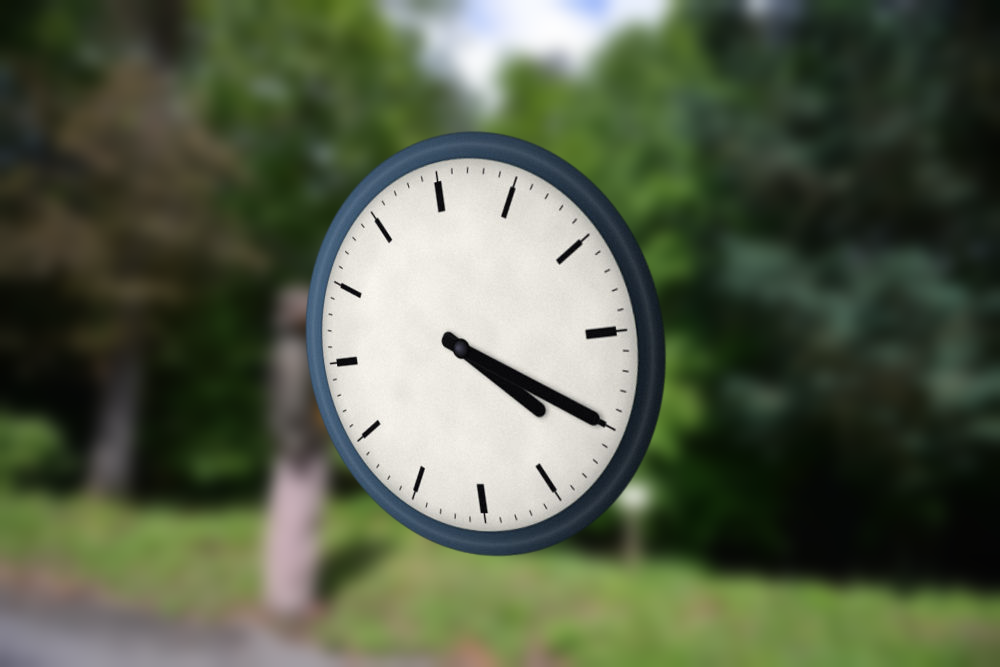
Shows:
4,20
